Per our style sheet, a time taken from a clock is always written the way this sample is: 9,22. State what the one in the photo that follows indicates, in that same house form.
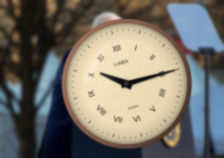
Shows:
10,15
